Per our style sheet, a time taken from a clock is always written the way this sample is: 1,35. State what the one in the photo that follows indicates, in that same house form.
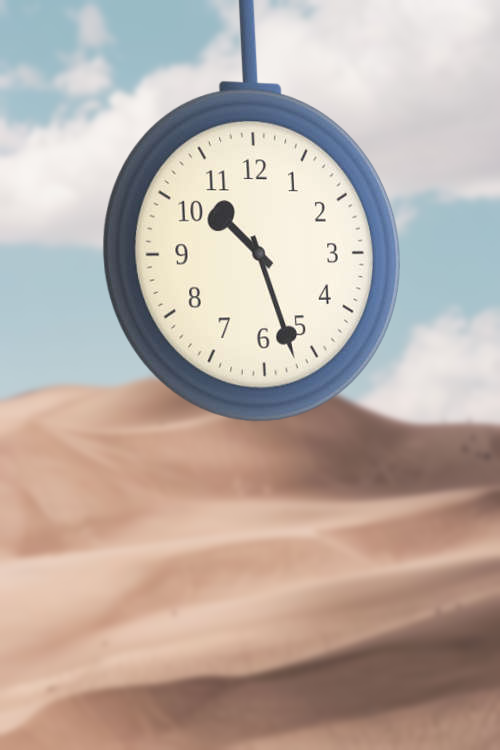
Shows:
10,27
